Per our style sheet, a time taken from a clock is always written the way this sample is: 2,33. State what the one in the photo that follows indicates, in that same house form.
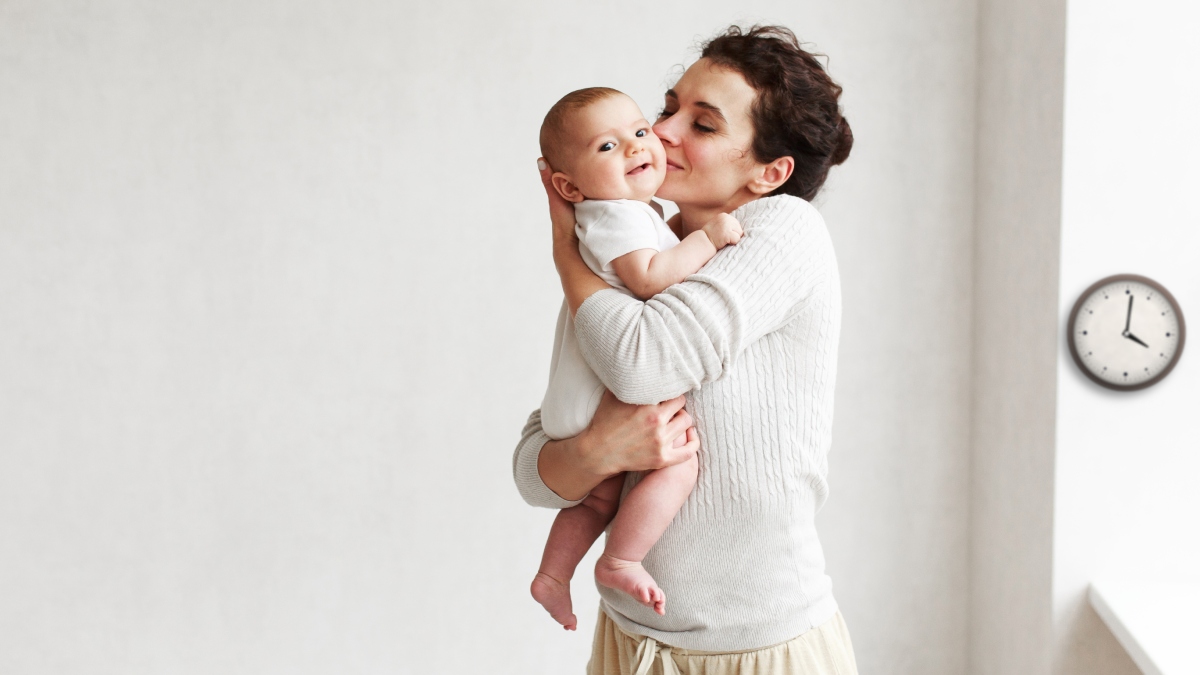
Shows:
4,01
